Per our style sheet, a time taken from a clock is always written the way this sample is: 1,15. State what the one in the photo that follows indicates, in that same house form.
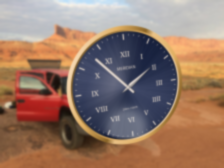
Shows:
1,53
